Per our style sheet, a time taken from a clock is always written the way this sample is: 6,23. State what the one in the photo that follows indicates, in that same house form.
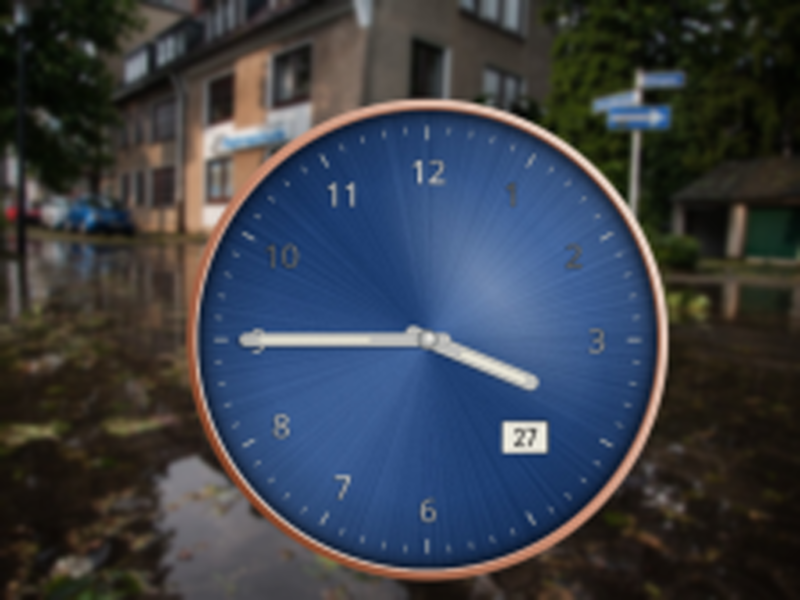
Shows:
3,45
